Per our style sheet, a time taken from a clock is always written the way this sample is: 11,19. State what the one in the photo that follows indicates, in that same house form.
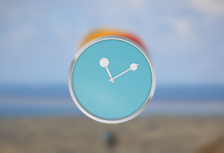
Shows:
11,10
